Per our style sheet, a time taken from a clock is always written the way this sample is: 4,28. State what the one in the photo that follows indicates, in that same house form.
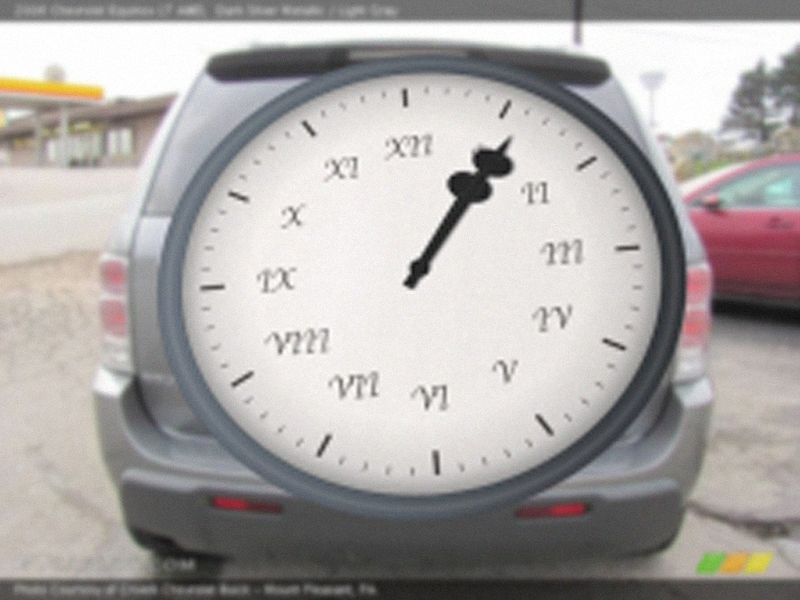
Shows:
1,06
